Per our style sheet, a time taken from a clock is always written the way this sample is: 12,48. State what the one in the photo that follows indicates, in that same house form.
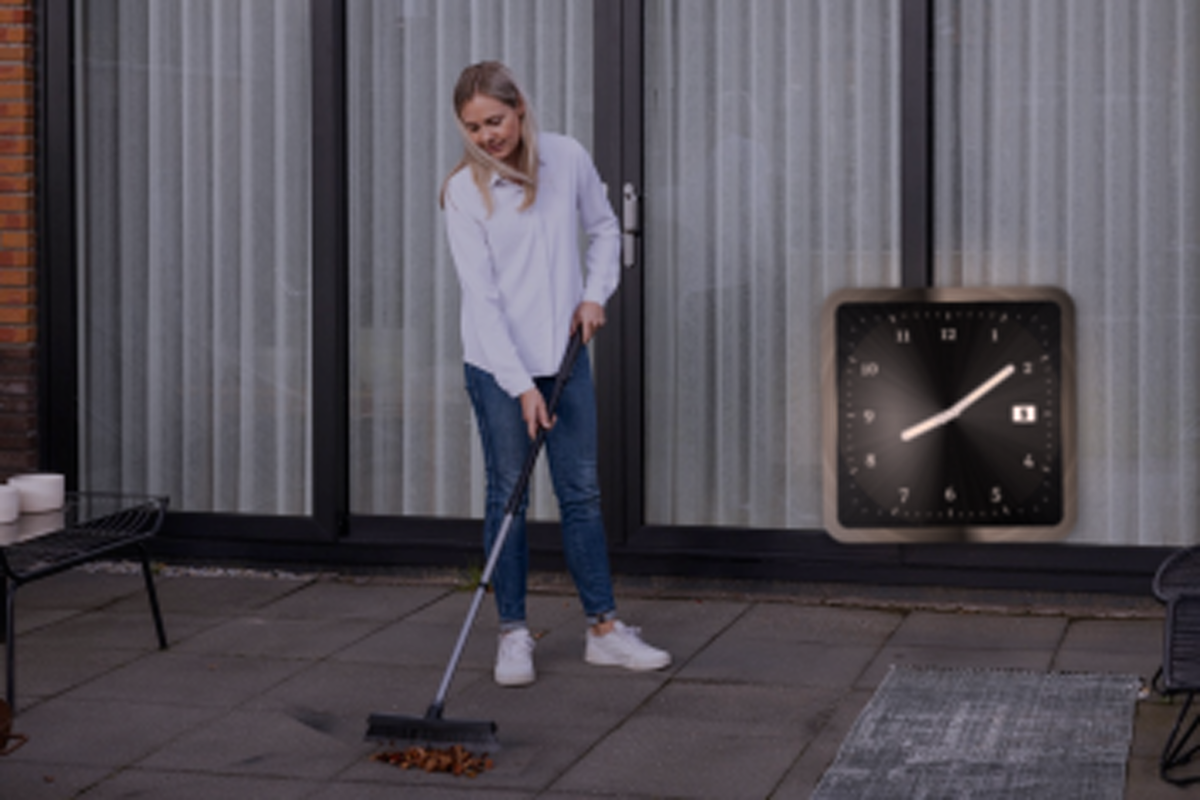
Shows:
8,09
